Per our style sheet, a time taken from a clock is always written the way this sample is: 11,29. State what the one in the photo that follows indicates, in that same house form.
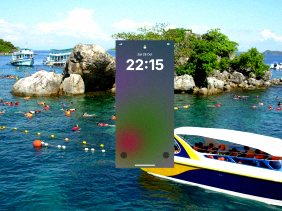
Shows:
22,15
